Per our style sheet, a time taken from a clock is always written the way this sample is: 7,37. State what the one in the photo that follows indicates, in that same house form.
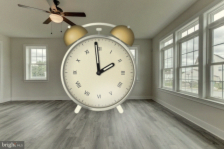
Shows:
1,59
